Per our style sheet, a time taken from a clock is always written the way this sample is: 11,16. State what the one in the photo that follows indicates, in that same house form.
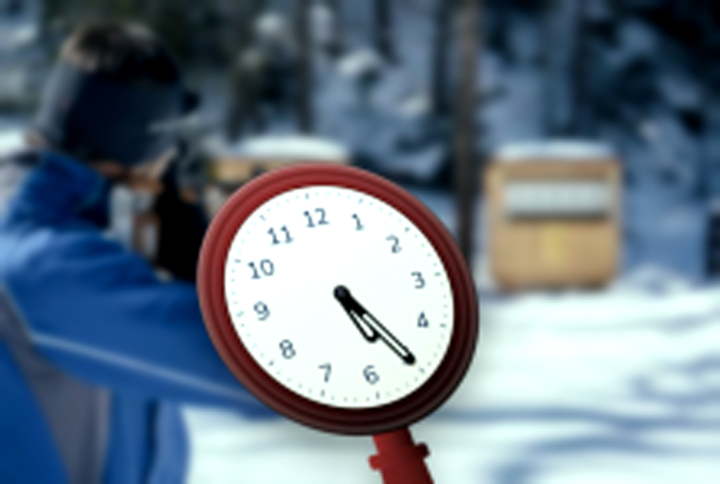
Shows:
5,25
